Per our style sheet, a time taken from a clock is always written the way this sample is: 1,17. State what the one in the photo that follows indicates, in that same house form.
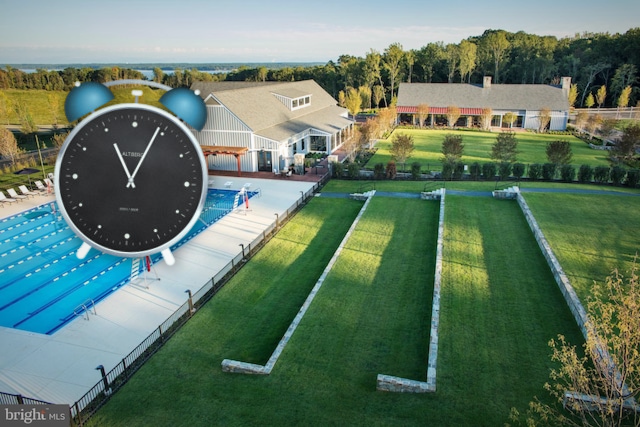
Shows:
11,04
